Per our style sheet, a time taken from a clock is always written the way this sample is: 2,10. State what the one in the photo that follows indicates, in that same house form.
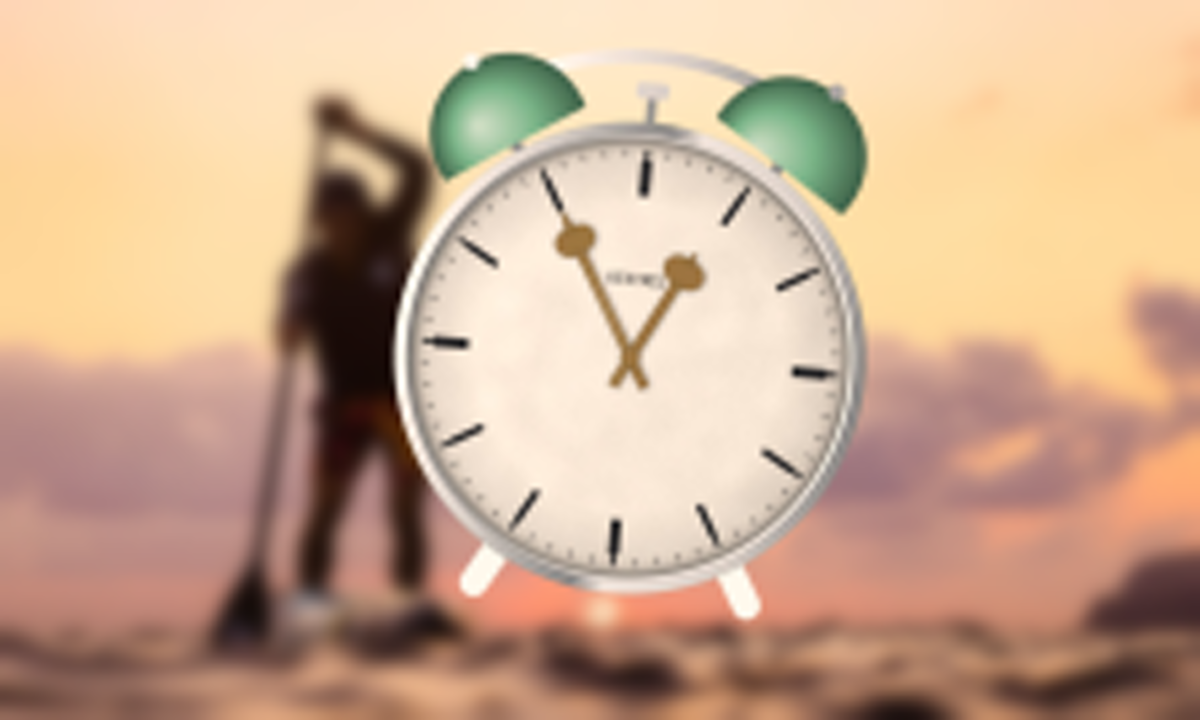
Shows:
12,55
